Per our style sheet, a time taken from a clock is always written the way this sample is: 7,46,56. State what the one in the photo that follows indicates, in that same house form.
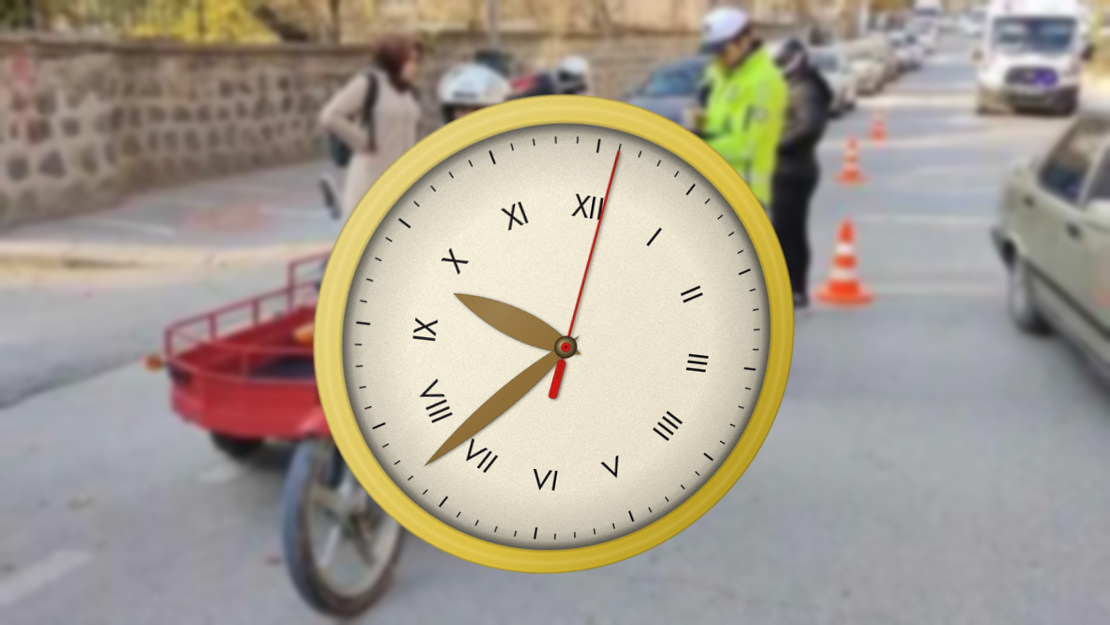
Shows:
9,37,01
